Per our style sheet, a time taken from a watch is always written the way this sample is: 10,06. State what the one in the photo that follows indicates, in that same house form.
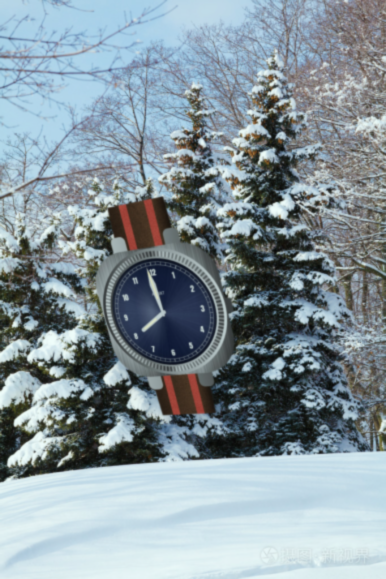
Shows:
7,59
